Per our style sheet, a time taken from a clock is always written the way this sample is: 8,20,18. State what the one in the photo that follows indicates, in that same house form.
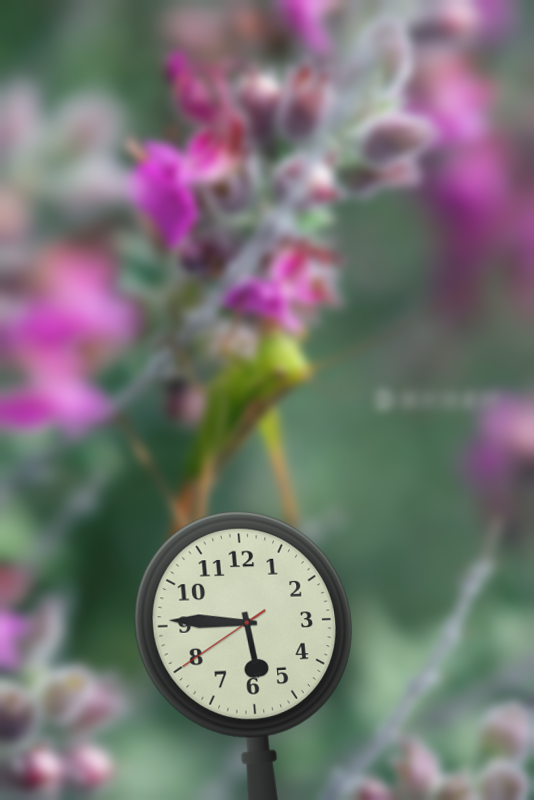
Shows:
5,45,40
